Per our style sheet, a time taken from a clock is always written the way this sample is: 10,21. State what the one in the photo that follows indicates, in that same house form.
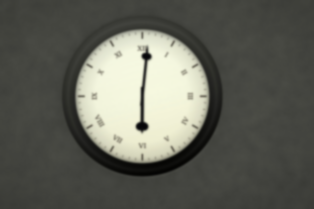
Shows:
6,01
